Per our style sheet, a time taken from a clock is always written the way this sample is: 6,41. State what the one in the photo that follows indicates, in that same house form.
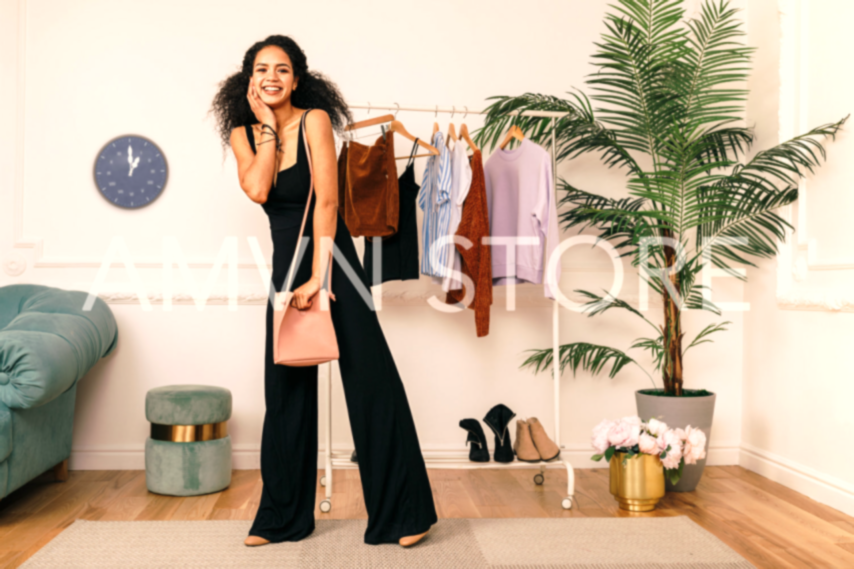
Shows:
1,00
